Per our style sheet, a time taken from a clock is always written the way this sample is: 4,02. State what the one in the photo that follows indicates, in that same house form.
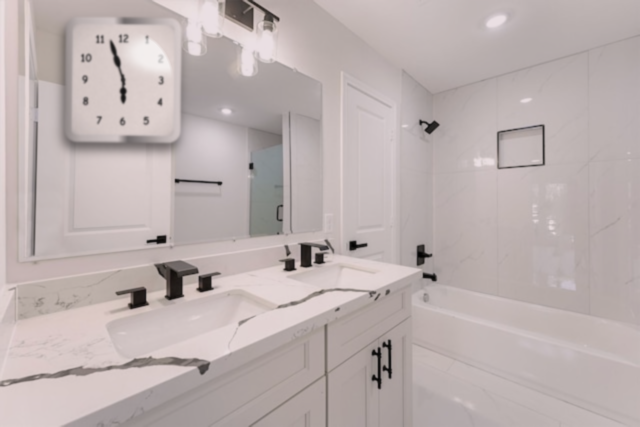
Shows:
5,57
